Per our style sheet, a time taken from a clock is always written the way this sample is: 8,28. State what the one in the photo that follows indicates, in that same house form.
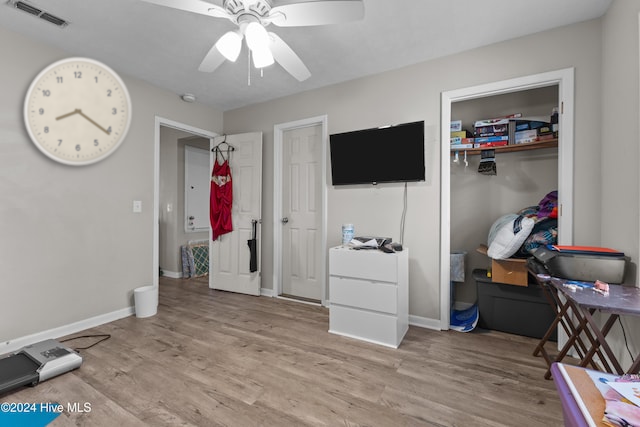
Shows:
8,21
